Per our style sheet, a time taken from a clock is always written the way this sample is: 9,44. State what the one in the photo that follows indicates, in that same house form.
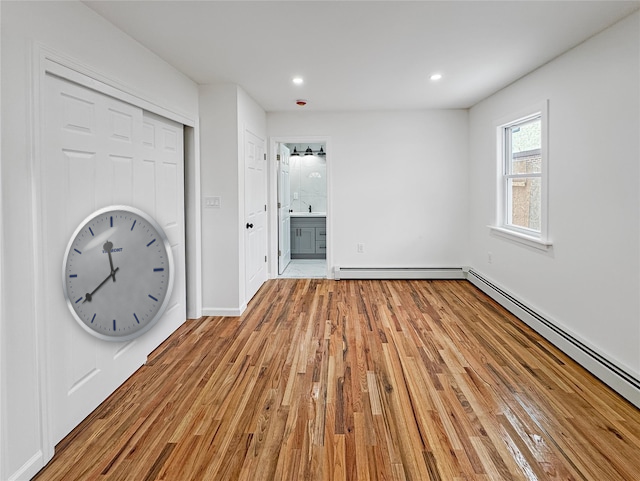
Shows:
11,39
